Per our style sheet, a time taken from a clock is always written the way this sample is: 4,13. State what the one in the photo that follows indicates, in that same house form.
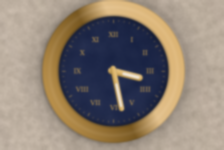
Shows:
3,28
